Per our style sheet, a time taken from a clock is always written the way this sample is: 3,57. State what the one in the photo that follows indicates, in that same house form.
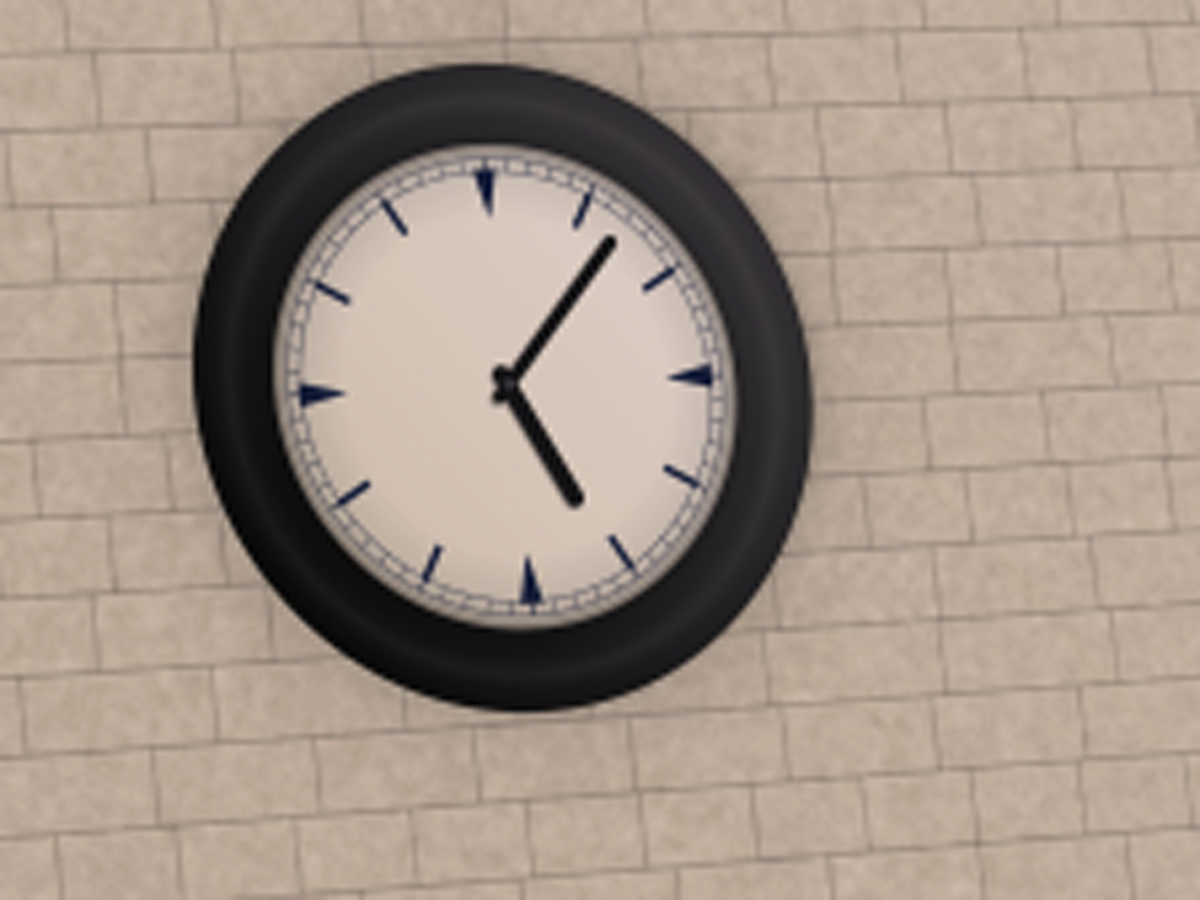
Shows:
5,07
